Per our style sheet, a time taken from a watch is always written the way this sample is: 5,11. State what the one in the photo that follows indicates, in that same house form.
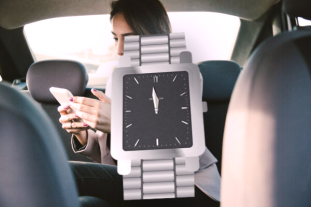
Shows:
11,59
